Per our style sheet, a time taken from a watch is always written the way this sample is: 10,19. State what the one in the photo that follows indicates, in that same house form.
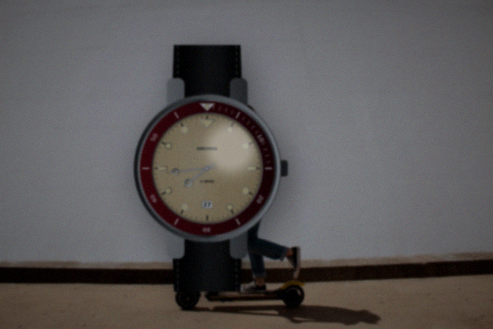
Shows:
7,44
